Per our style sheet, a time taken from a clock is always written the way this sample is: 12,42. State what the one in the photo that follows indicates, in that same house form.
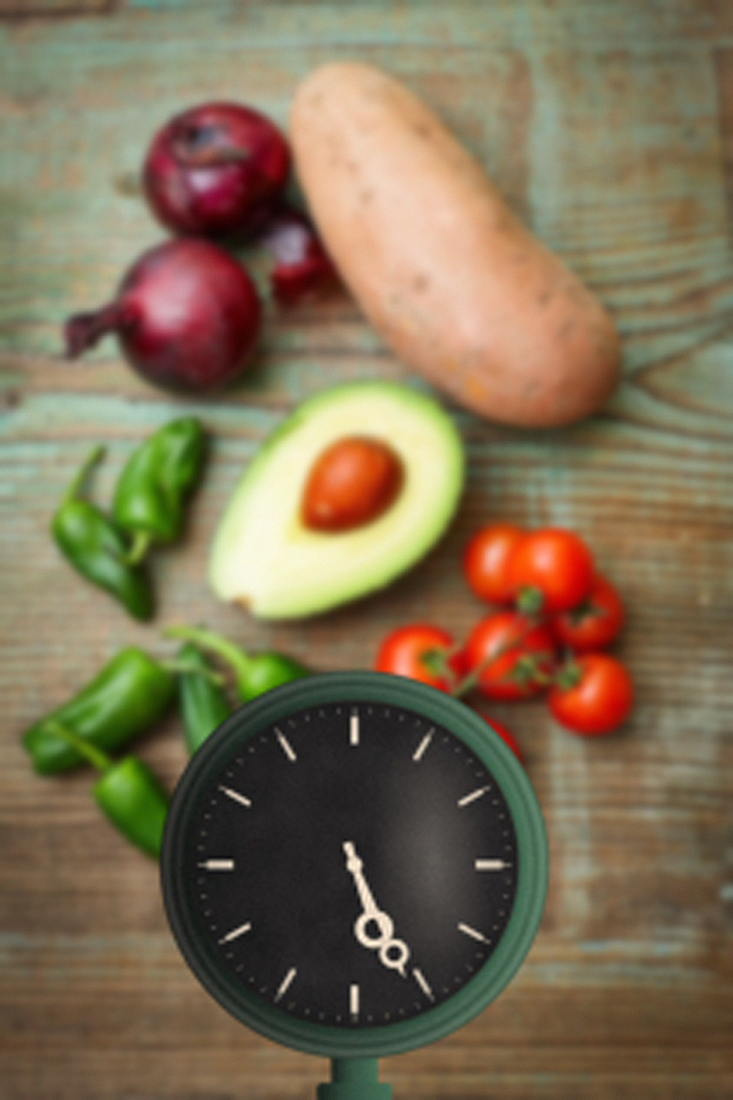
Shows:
5,26
